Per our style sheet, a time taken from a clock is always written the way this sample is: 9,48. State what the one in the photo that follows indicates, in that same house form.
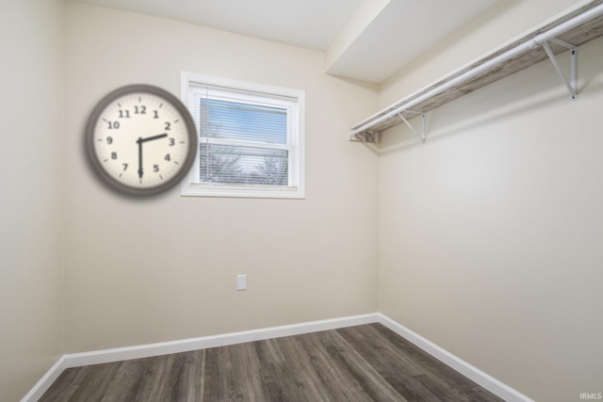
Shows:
2,30
